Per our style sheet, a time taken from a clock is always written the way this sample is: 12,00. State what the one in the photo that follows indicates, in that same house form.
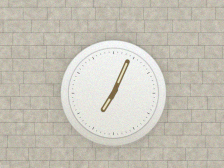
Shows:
7,04
